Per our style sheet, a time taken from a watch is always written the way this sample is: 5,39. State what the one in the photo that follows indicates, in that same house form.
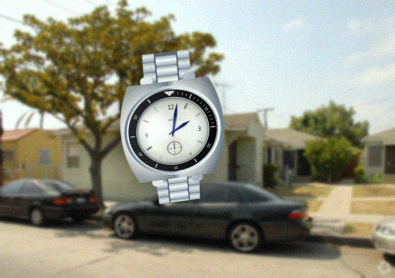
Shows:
2,02
